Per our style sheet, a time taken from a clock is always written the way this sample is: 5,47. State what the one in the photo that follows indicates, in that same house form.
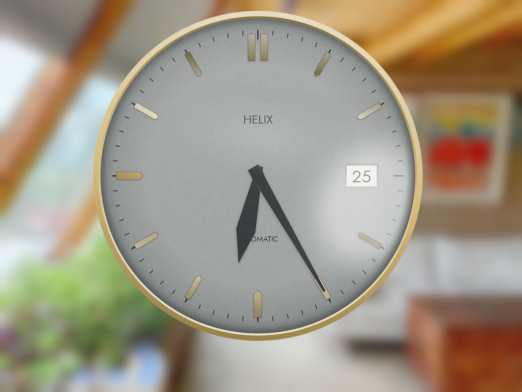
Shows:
6,25
